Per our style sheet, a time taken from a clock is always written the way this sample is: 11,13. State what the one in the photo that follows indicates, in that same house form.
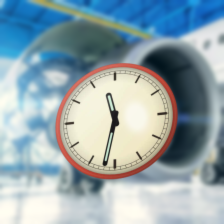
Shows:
11,32
